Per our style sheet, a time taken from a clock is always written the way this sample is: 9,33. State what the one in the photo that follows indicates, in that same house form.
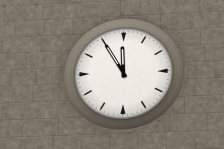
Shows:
11,55
